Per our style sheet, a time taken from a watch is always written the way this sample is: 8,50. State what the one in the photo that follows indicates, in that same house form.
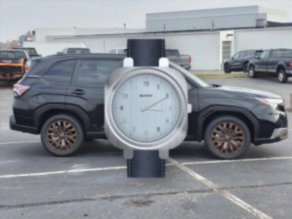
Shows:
3,10
